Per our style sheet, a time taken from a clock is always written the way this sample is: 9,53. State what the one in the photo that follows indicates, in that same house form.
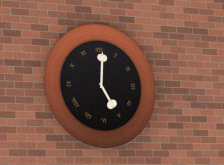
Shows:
5,01
